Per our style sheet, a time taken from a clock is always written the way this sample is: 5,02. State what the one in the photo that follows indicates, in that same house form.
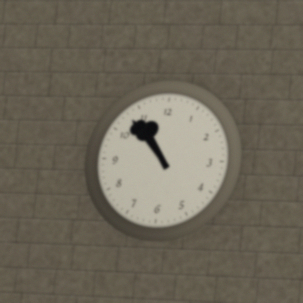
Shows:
10,53
